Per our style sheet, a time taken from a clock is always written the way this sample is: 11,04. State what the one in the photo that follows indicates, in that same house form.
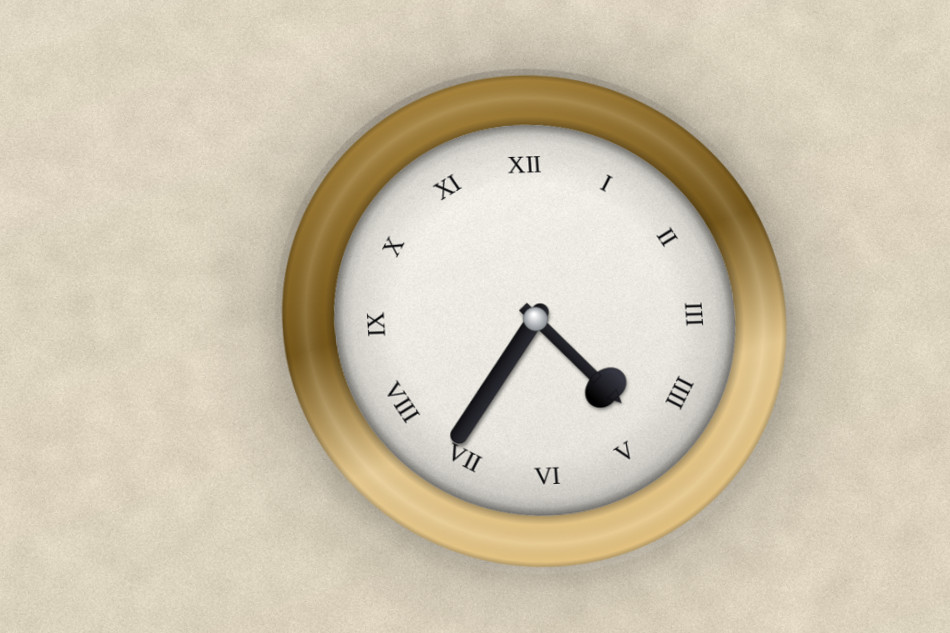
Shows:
4,36
